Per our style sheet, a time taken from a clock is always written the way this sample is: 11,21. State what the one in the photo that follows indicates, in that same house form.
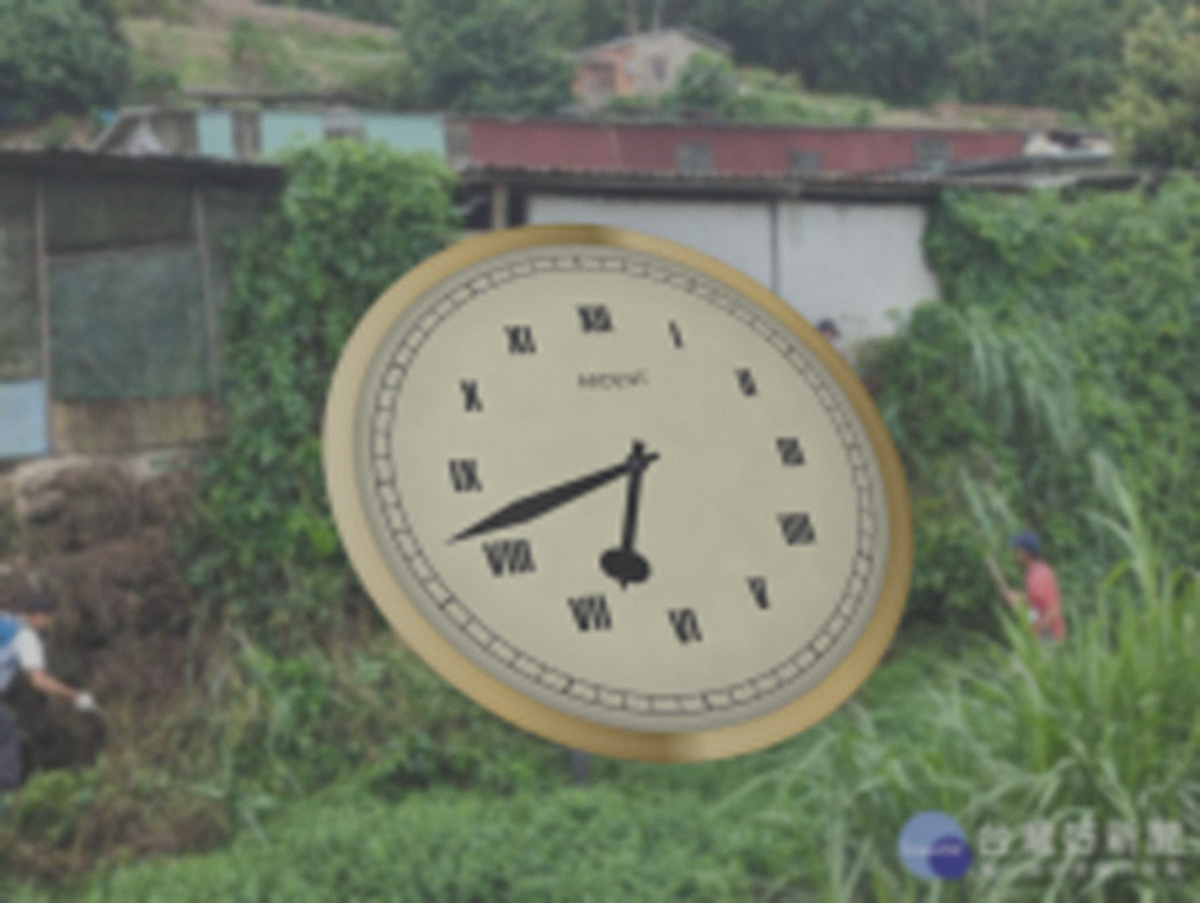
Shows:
6,42
